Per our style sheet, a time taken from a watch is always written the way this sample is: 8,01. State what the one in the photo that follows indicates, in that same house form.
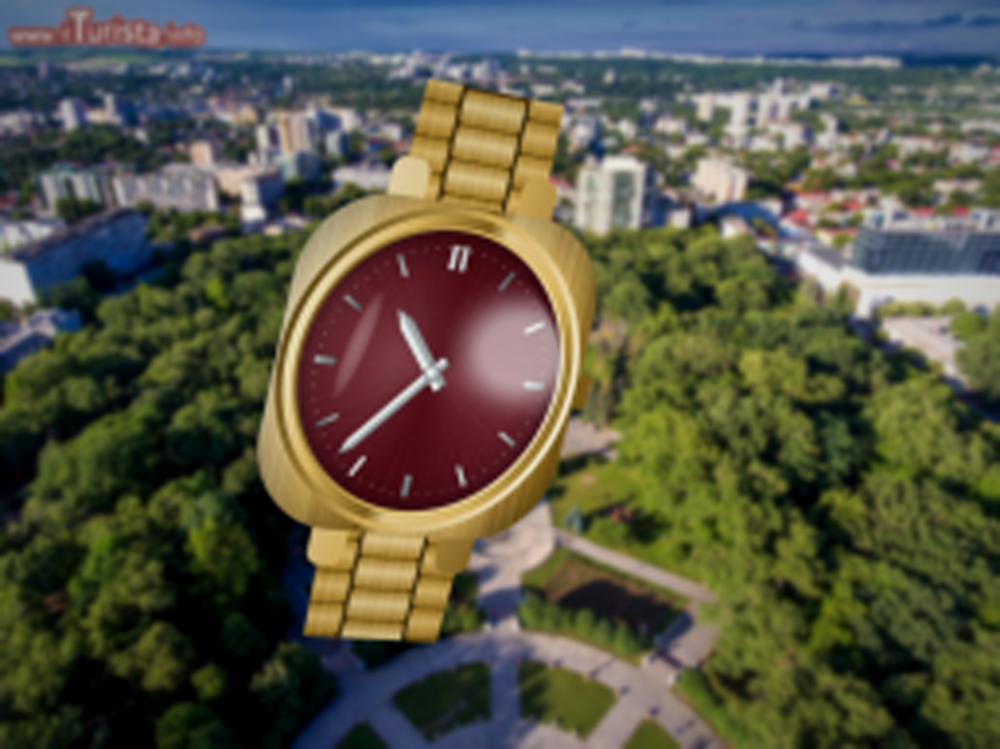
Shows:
10,37
